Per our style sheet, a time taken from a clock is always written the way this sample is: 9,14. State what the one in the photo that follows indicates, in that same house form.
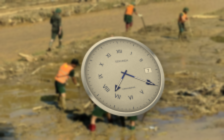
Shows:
7,20
